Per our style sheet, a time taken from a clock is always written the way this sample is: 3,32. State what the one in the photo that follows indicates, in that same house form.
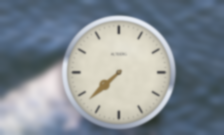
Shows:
7,38
